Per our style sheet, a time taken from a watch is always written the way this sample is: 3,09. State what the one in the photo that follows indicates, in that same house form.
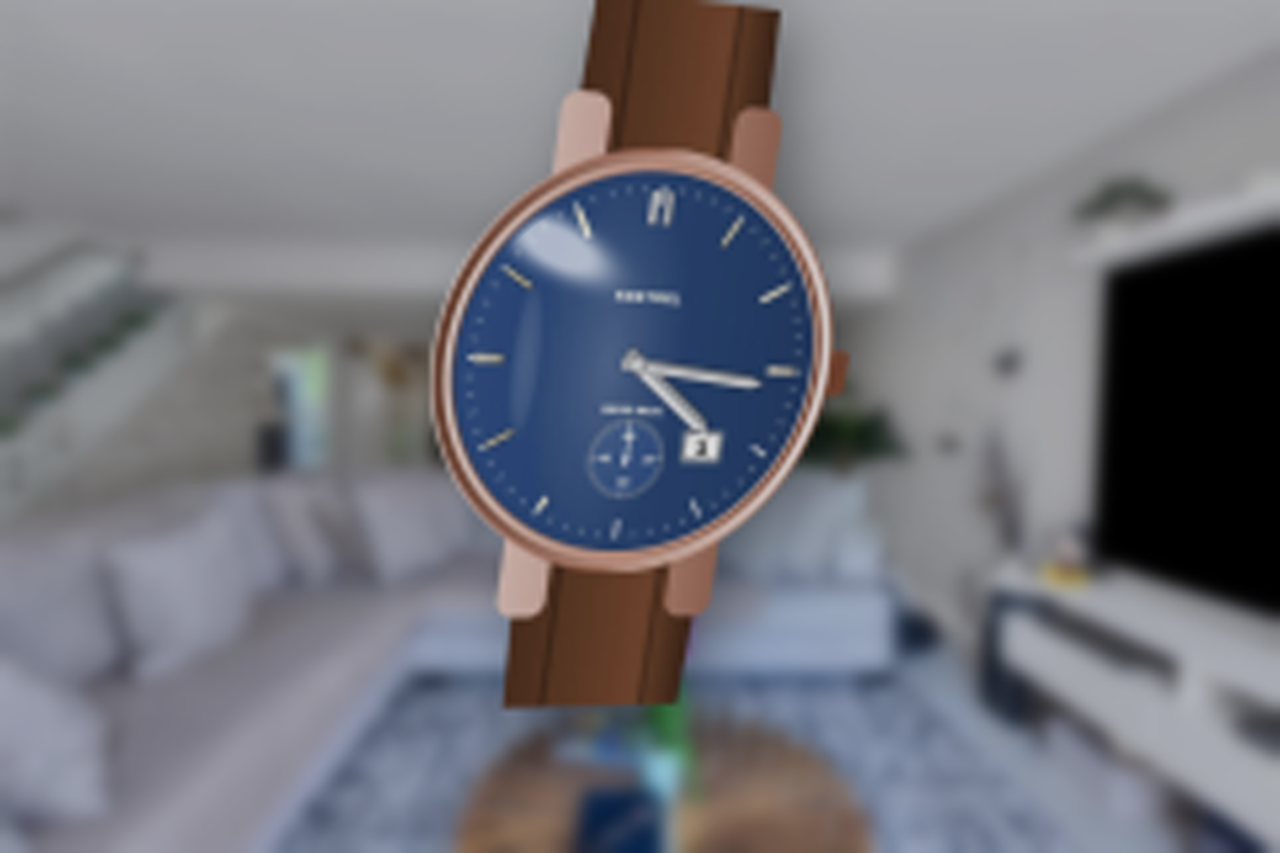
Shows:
4,16
